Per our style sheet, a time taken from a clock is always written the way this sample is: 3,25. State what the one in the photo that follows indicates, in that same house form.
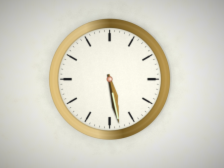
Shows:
5,28
